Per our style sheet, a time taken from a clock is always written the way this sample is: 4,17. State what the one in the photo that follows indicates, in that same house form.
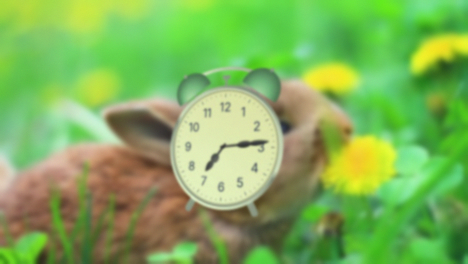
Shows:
7,14
